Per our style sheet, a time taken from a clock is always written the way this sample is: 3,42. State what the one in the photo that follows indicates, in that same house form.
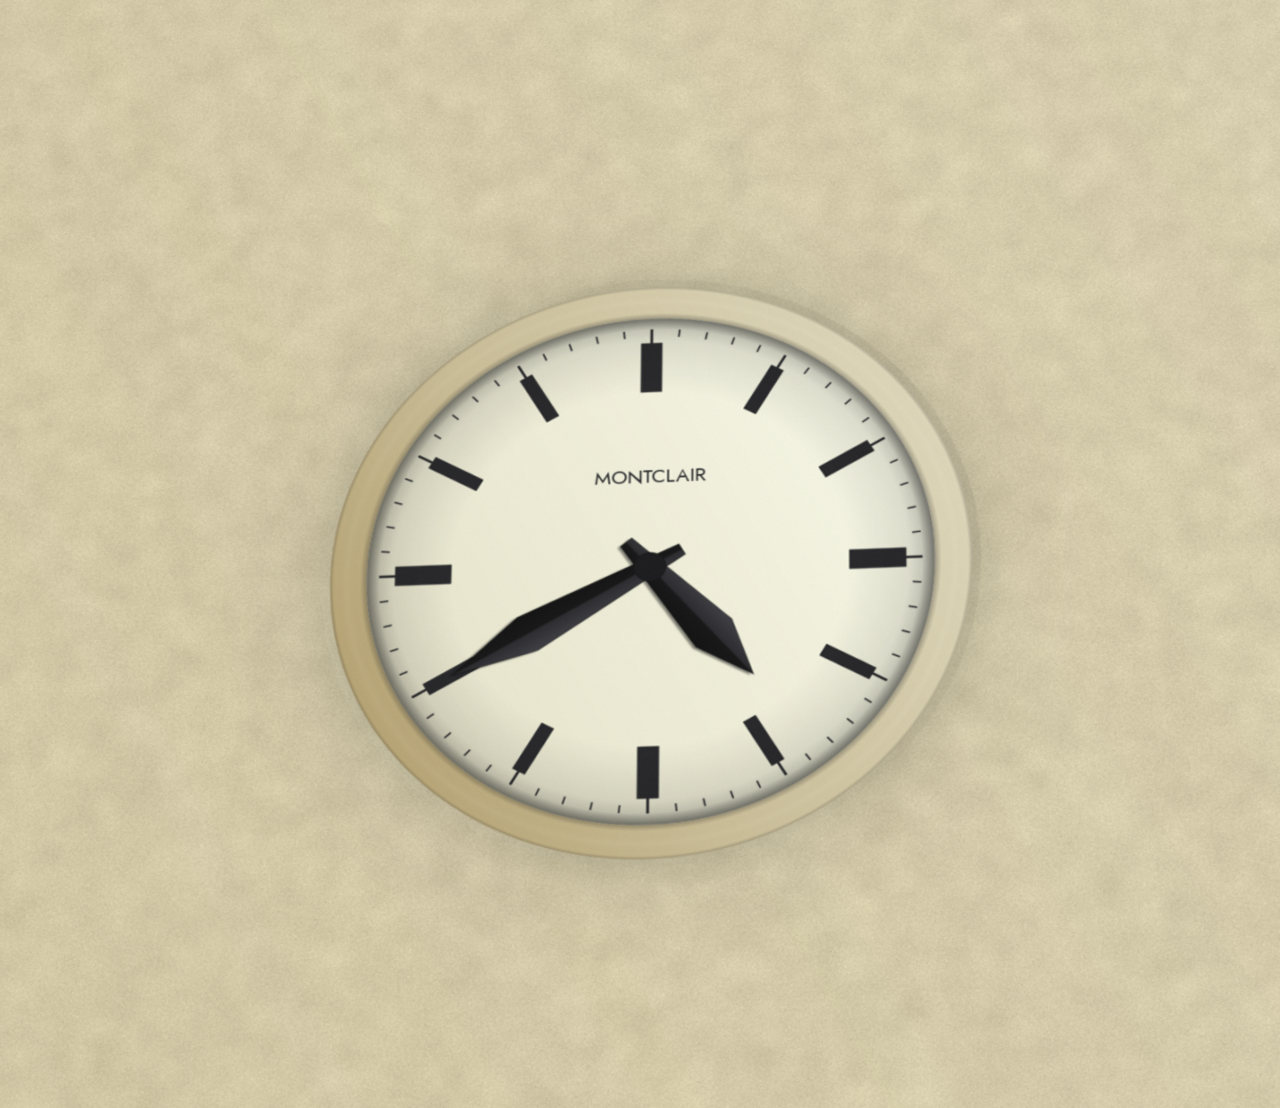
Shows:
4,40
